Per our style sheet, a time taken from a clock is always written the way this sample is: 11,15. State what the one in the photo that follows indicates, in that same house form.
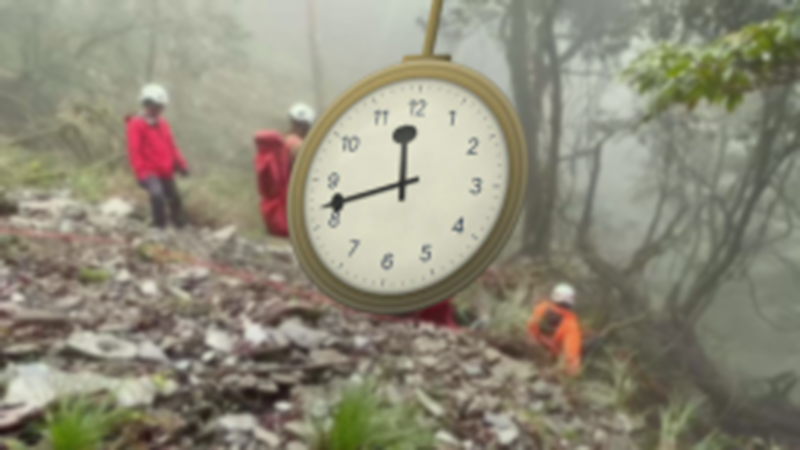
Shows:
11,42
